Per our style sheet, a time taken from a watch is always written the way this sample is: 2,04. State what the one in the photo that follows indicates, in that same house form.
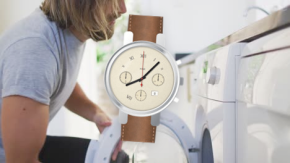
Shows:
8,07
